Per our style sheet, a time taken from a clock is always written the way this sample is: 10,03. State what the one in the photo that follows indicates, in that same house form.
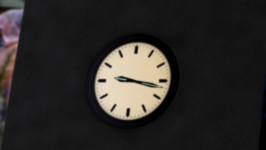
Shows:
9,17
